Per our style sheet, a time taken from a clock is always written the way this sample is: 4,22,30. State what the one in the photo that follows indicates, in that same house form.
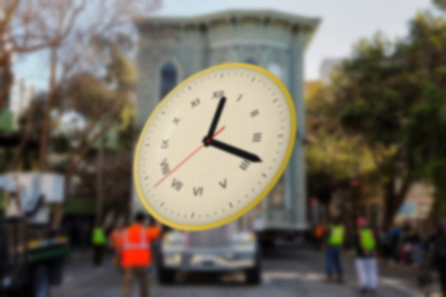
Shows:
12,18,38
